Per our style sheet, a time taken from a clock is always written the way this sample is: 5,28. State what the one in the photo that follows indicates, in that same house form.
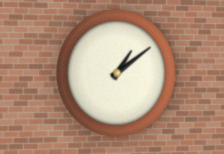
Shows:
1,09
